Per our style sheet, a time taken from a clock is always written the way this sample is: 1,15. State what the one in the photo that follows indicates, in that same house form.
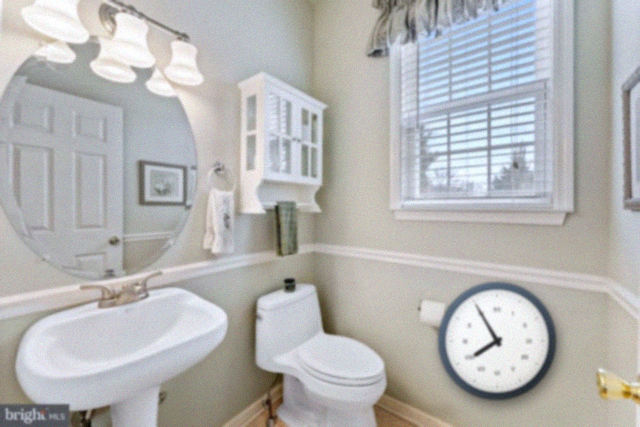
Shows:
7,55
